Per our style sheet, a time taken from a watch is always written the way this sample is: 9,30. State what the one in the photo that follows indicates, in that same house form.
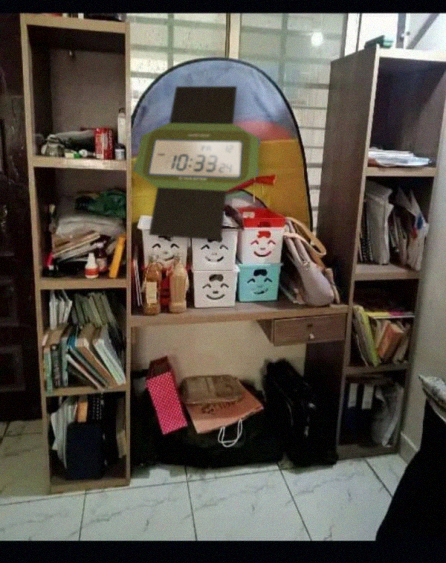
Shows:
10,33
